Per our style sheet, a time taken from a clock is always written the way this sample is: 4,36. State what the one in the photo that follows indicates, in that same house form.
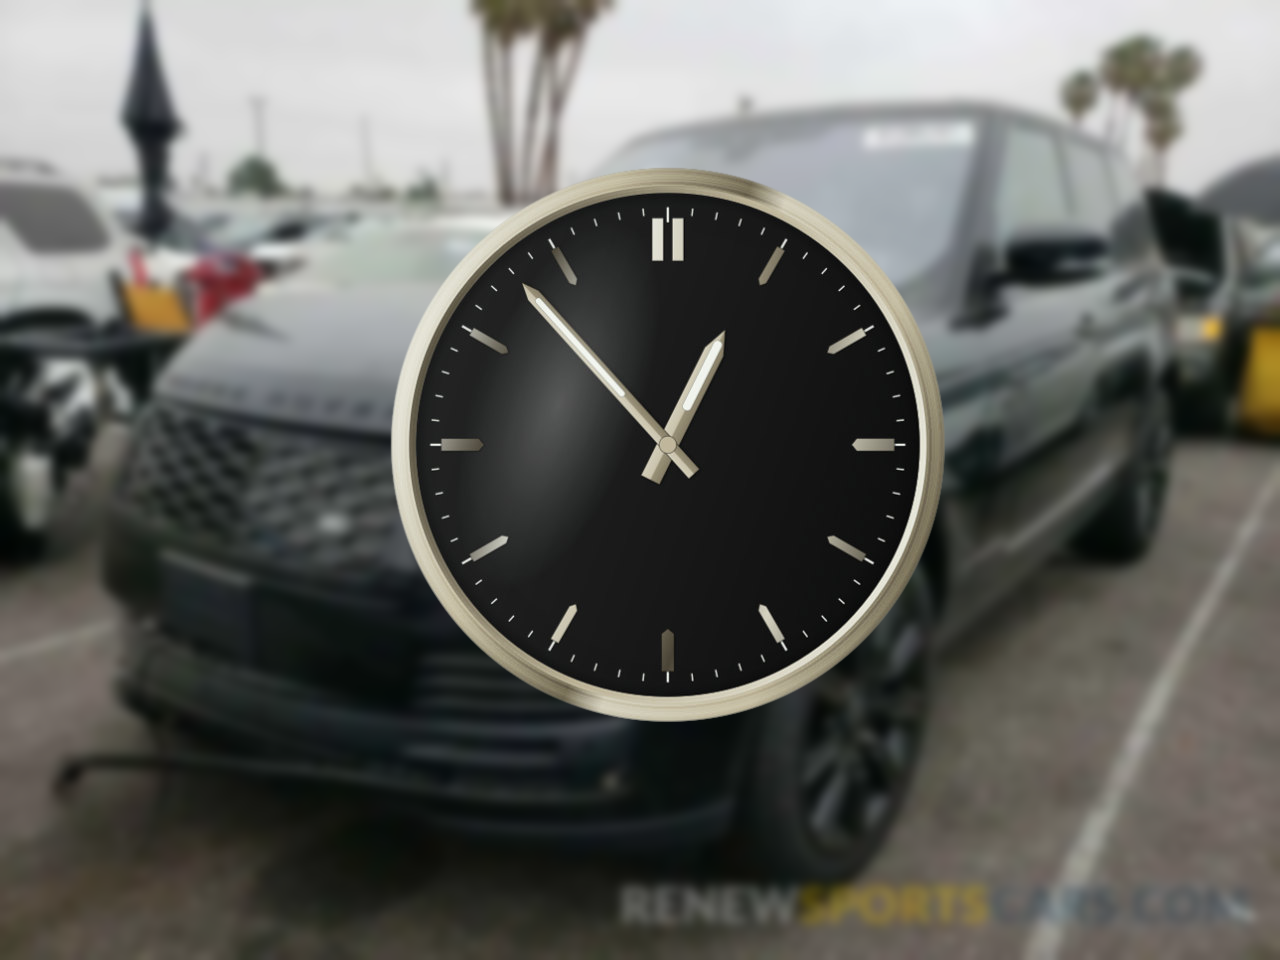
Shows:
12,53
